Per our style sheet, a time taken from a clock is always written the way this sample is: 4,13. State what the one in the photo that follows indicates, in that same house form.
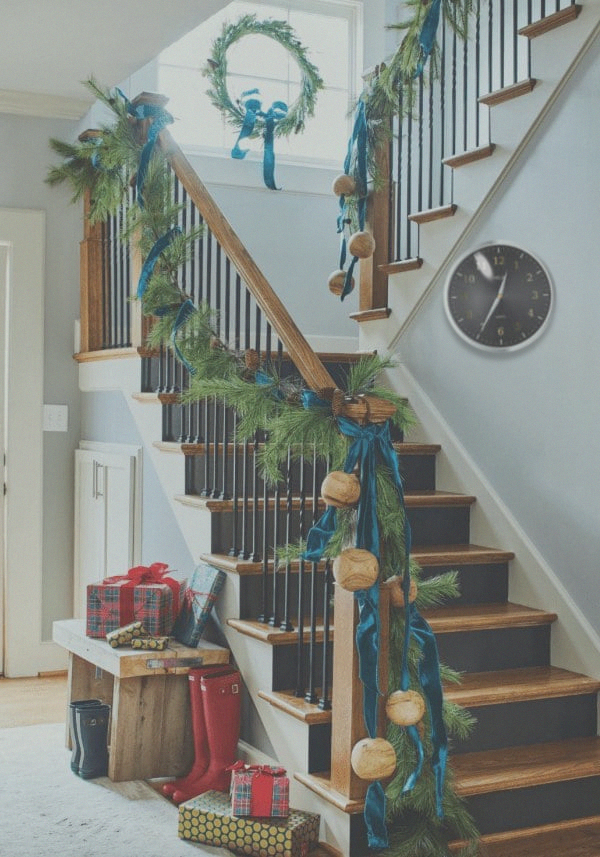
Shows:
12,35
